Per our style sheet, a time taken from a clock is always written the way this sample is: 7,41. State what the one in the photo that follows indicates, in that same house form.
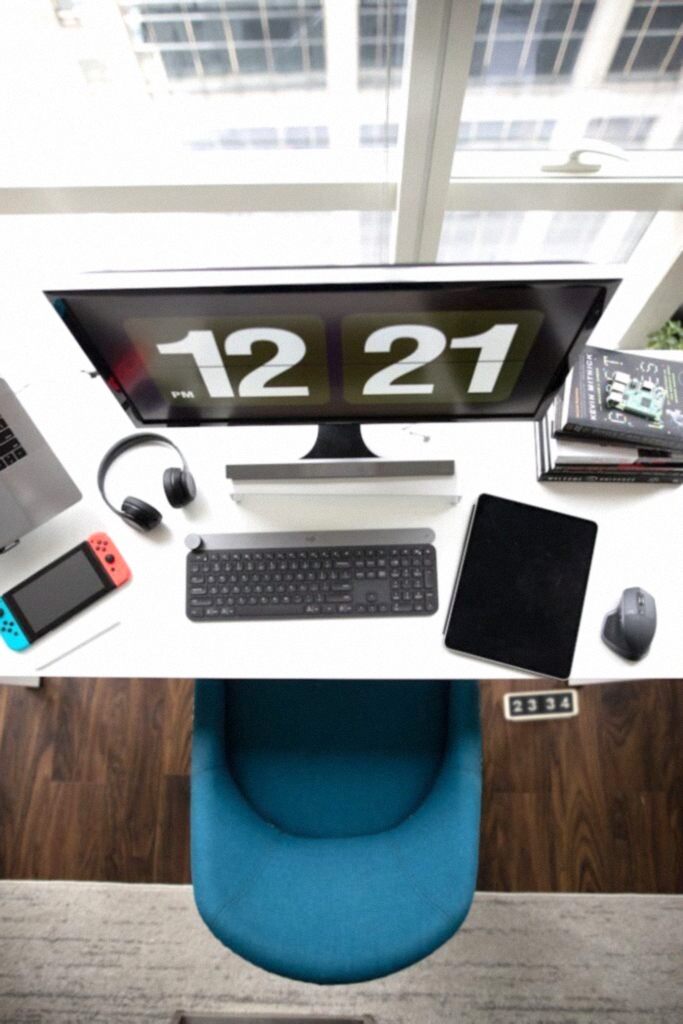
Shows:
23,34
